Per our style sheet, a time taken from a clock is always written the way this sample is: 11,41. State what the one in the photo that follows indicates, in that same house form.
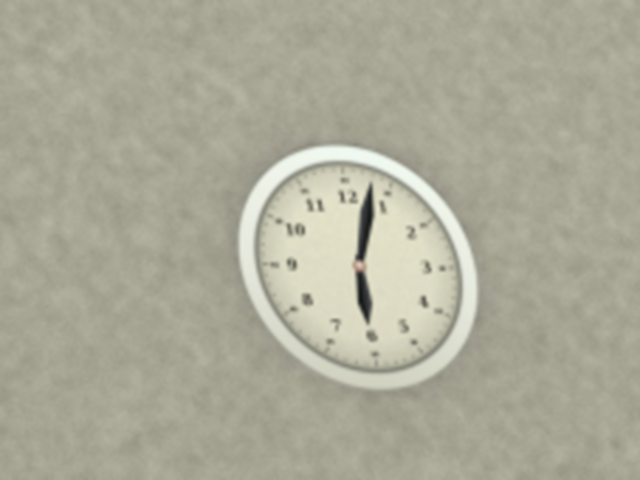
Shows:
6,03
